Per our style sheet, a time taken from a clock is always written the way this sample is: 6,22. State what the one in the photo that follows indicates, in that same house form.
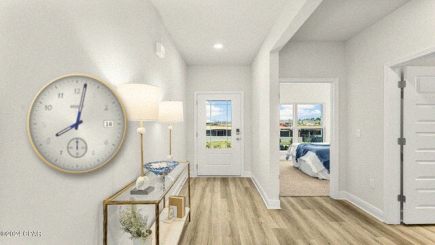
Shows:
8,02
